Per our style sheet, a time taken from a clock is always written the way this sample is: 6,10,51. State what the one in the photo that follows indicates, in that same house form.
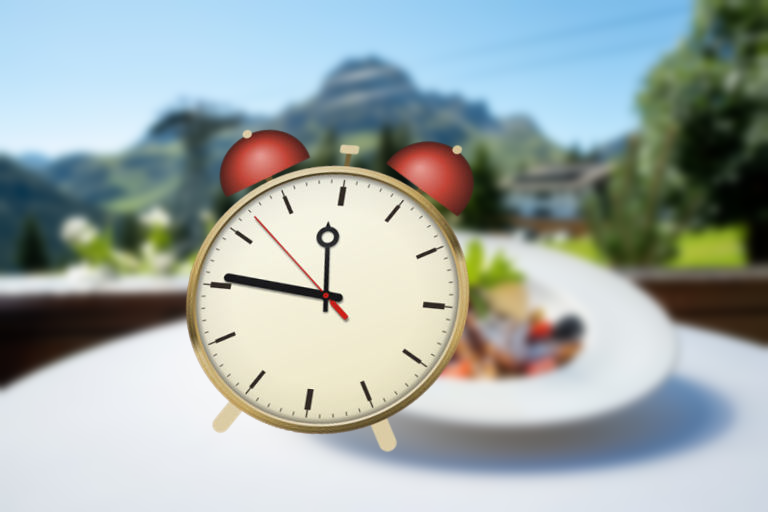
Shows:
11,45,52
